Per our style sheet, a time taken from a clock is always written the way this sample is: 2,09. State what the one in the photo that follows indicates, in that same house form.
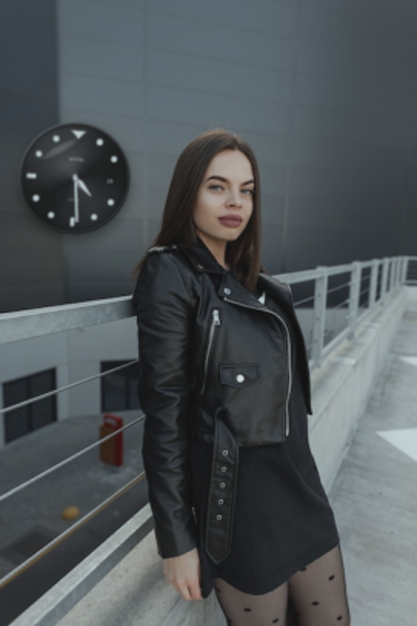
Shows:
4,29
